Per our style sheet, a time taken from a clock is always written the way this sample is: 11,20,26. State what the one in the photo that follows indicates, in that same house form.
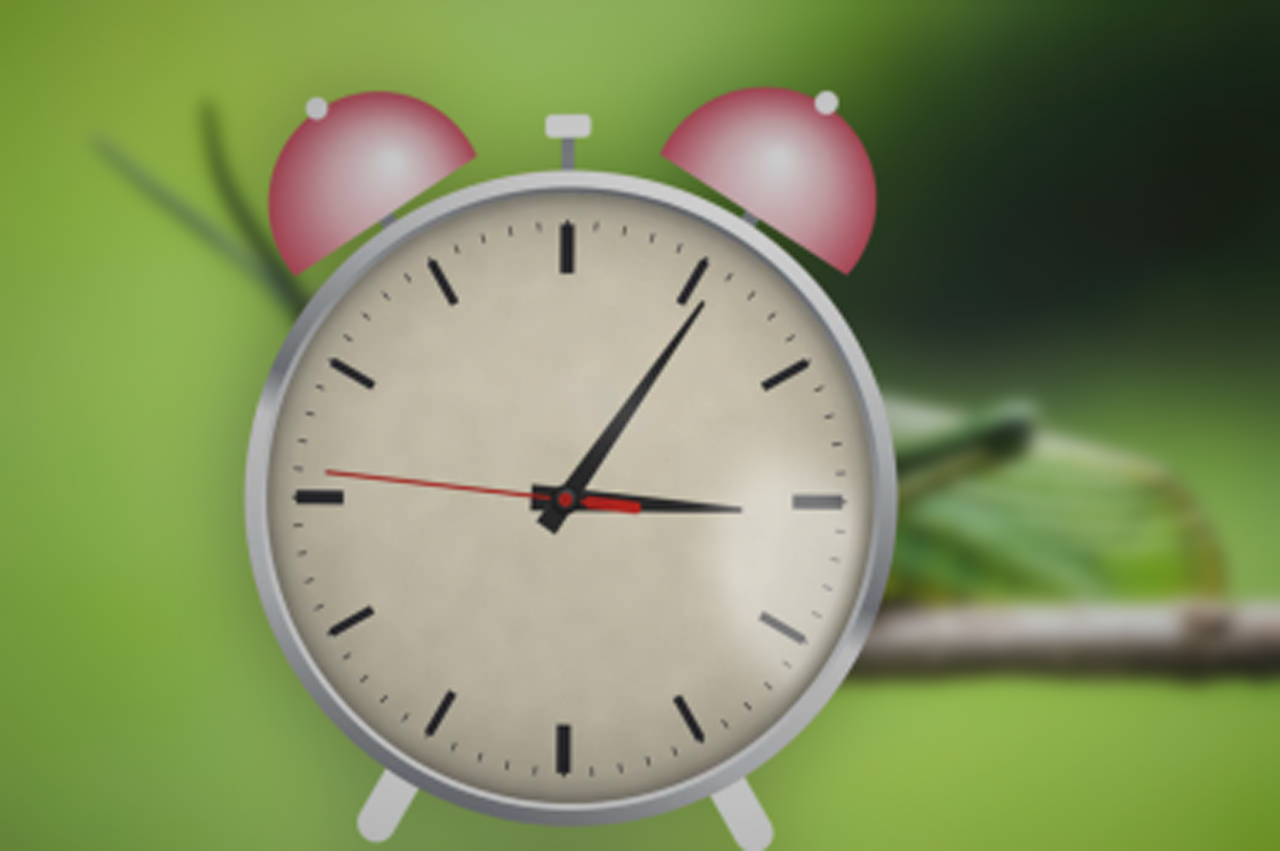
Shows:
3,05,46
